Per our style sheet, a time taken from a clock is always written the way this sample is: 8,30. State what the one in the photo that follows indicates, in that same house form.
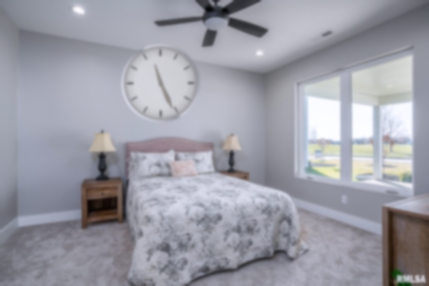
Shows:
11,26
